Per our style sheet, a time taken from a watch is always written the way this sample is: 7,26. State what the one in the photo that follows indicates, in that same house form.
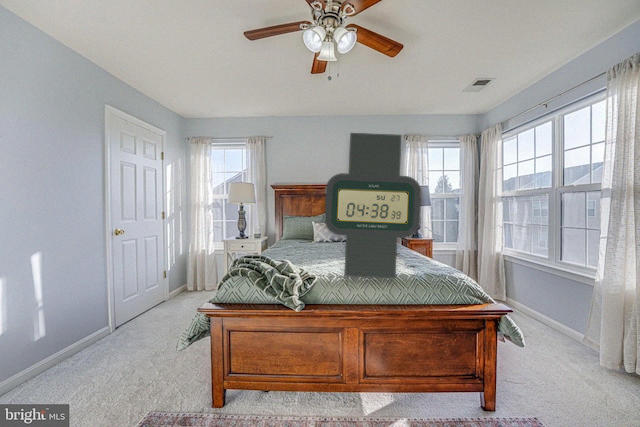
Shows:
4,38
